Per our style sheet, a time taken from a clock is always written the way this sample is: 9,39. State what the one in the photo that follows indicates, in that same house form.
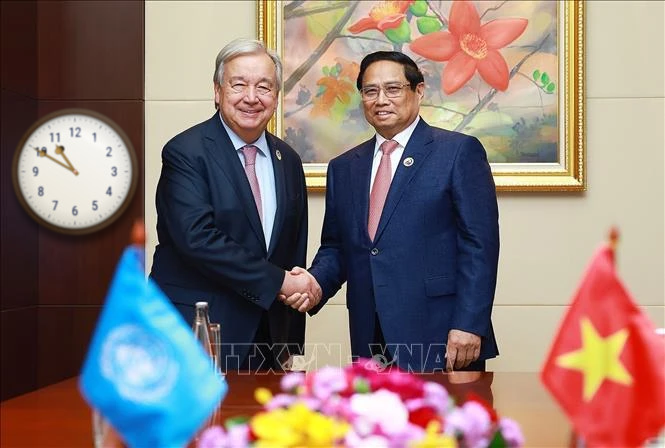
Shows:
10,50
